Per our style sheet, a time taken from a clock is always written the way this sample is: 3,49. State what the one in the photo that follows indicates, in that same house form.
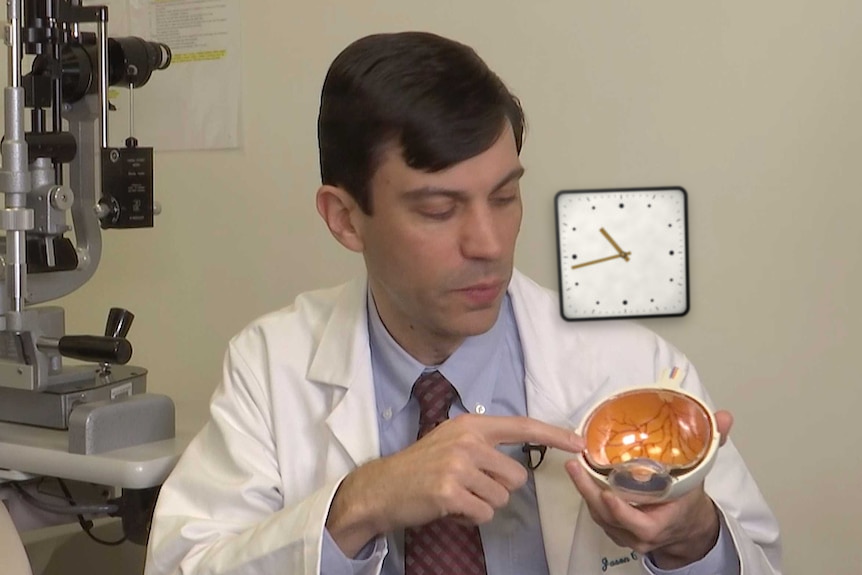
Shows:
10,43
